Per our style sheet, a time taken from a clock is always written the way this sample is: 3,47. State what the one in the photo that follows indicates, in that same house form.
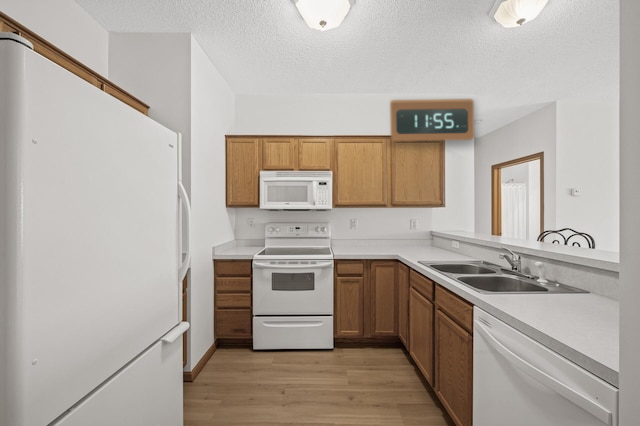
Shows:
11,55
